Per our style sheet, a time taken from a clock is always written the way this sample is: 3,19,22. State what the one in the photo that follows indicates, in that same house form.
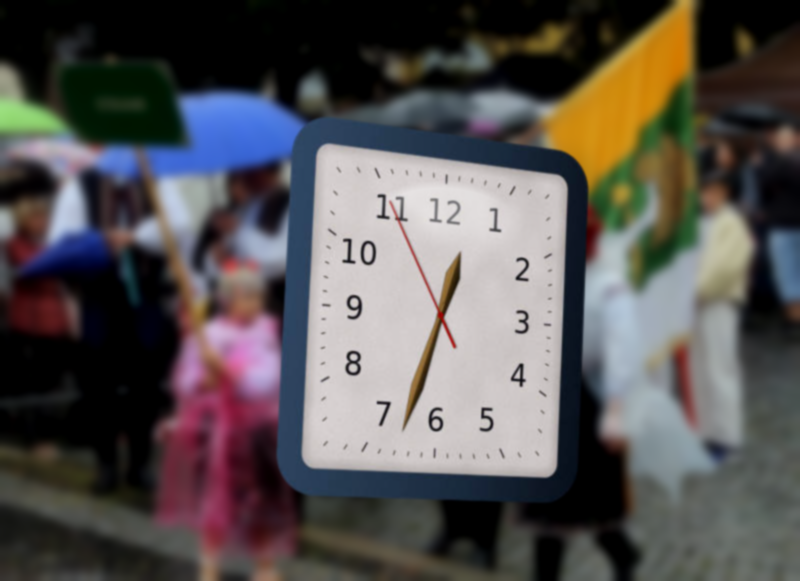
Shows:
12,32,55
